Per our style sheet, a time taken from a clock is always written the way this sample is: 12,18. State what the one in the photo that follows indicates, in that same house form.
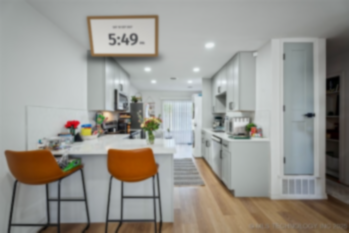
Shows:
5,49
